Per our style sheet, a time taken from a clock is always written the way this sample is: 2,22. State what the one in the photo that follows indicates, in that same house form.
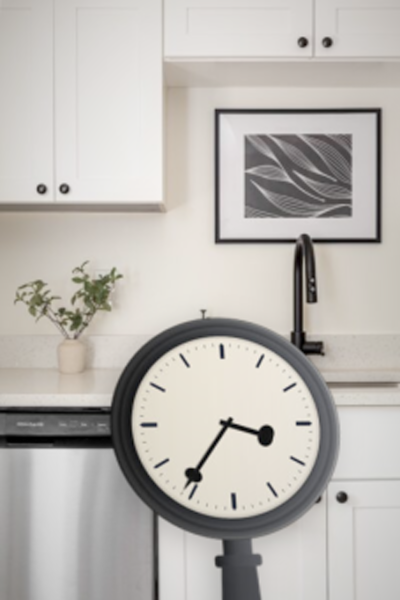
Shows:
3,36
